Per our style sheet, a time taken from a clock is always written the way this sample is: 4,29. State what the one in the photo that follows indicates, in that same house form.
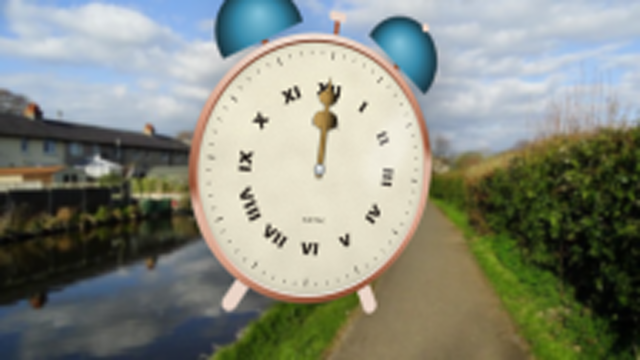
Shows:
12,00
